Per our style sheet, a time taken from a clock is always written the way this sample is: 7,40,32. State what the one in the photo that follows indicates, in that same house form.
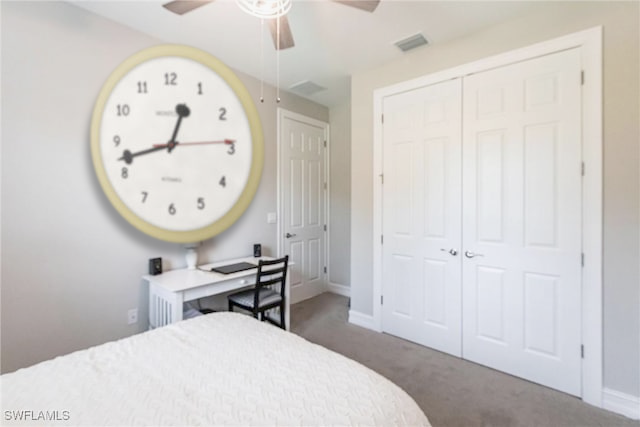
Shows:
12,42,14
